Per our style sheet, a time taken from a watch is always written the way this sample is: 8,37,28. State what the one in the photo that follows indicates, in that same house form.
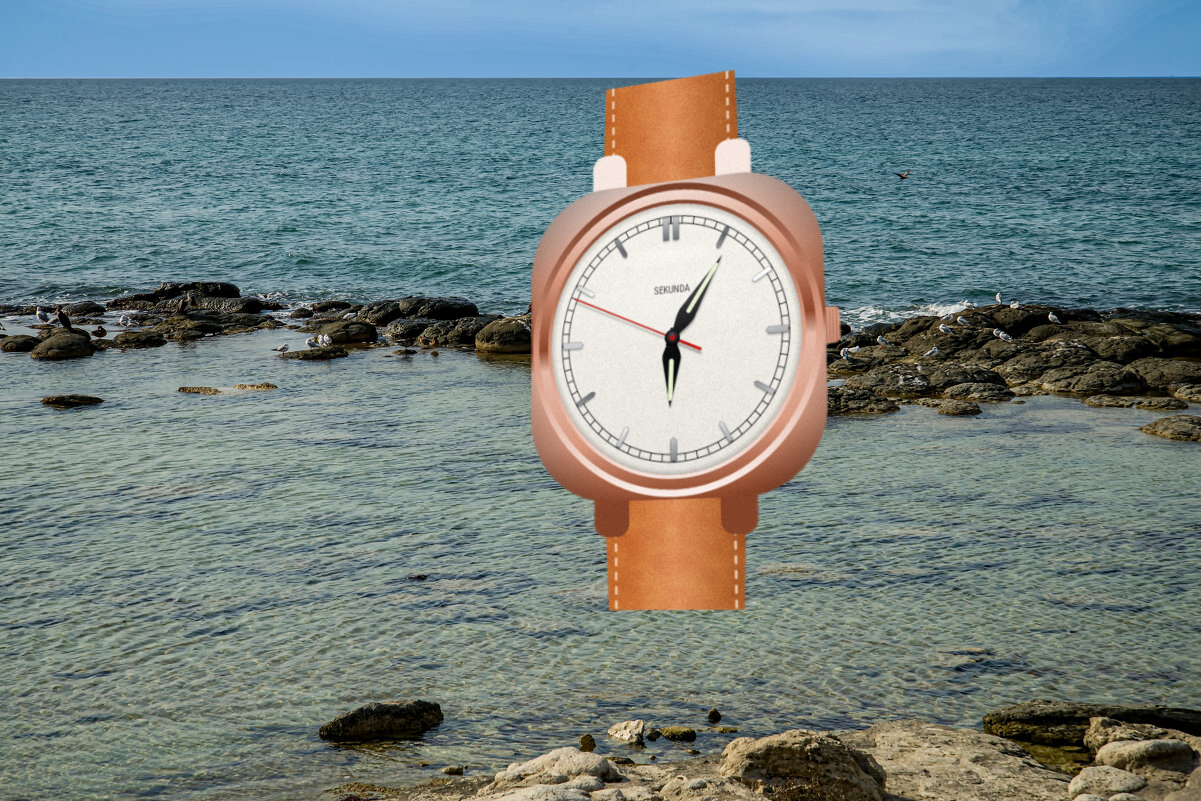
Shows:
6,05,49
